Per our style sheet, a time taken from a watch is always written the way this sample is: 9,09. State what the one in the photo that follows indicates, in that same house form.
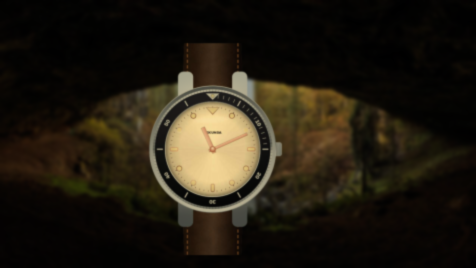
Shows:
11,11
